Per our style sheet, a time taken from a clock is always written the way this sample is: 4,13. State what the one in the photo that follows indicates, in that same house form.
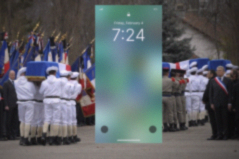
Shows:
7,24
